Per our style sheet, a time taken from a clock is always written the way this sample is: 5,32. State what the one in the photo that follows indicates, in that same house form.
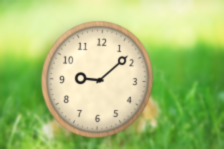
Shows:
9,08
